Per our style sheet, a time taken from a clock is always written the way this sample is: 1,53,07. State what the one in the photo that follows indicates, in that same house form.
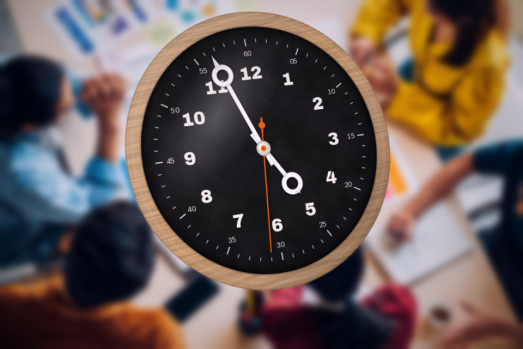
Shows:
4,56,31
